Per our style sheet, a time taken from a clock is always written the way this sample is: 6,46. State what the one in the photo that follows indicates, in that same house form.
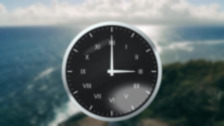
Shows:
3,00
